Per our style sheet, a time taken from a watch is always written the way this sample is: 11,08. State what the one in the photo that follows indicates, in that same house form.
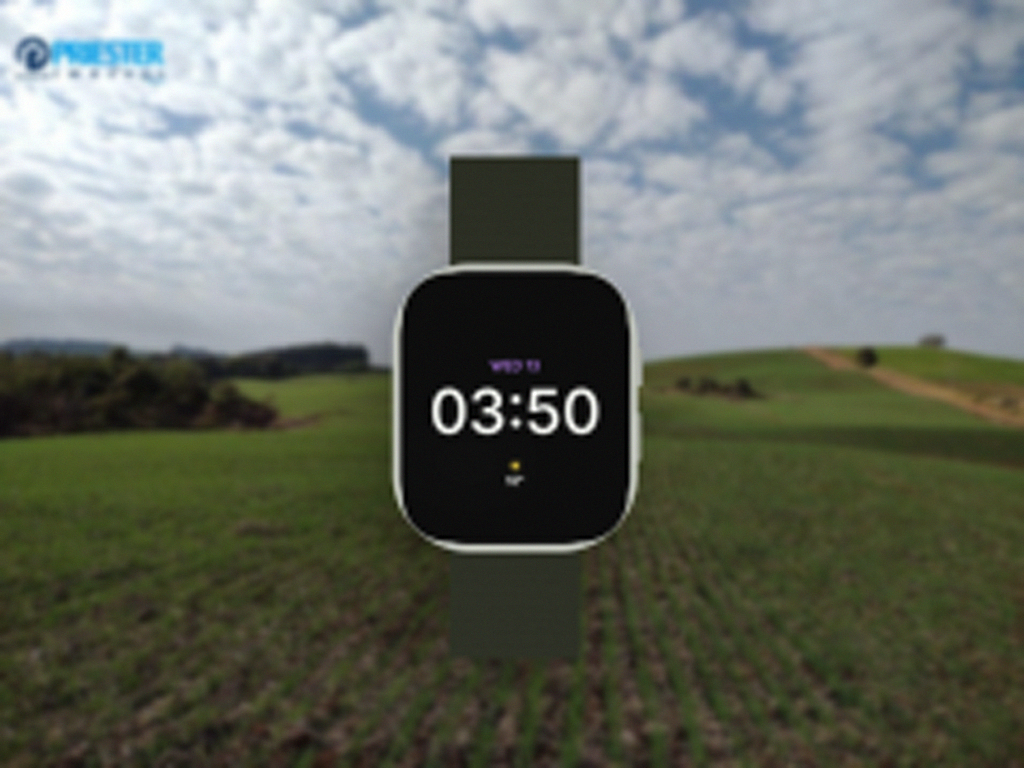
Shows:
3,50
